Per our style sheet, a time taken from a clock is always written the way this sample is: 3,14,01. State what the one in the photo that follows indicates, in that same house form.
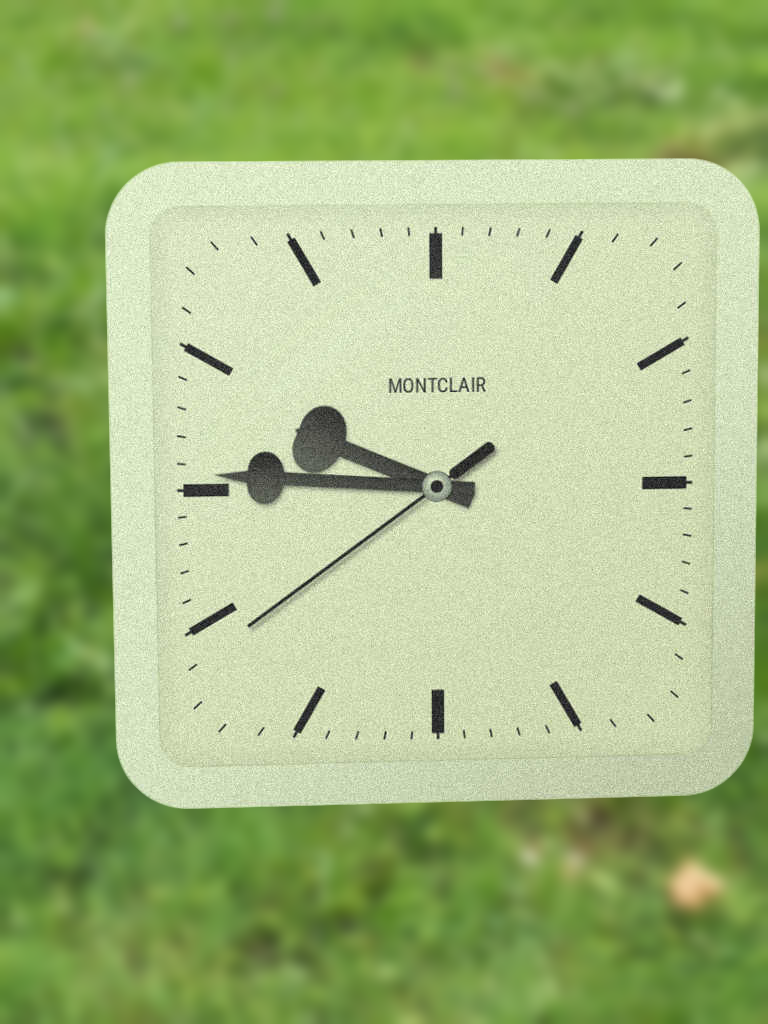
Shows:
9,45,39
